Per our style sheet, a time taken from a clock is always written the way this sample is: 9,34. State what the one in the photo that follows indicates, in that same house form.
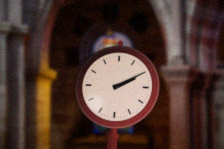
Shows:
2,10
